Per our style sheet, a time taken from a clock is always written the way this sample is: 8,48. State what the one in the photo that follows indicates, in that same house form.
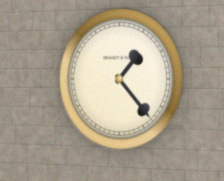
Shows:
1,23
